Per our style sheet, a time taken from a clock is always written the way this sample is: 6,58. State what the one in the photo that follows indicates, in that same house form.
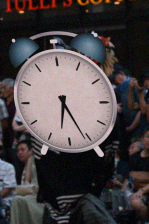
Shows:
6,26
